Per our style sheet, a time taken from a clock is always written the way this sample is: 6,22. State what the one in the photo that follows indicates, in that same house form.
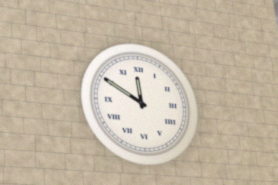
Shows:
11,50
